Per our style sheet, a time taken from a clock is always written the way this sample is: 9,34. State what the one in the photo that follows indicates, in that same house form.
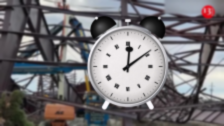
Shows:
12,09
